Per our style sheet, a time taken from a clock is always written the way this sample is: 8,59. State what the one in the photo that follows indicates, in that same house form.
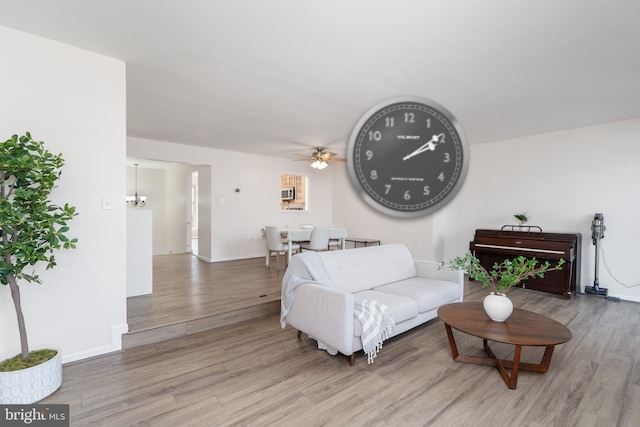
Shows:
2,09
